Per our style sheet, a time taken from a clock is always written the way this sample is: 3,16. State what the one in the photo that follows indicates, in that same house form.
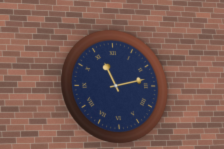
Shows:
11,13
